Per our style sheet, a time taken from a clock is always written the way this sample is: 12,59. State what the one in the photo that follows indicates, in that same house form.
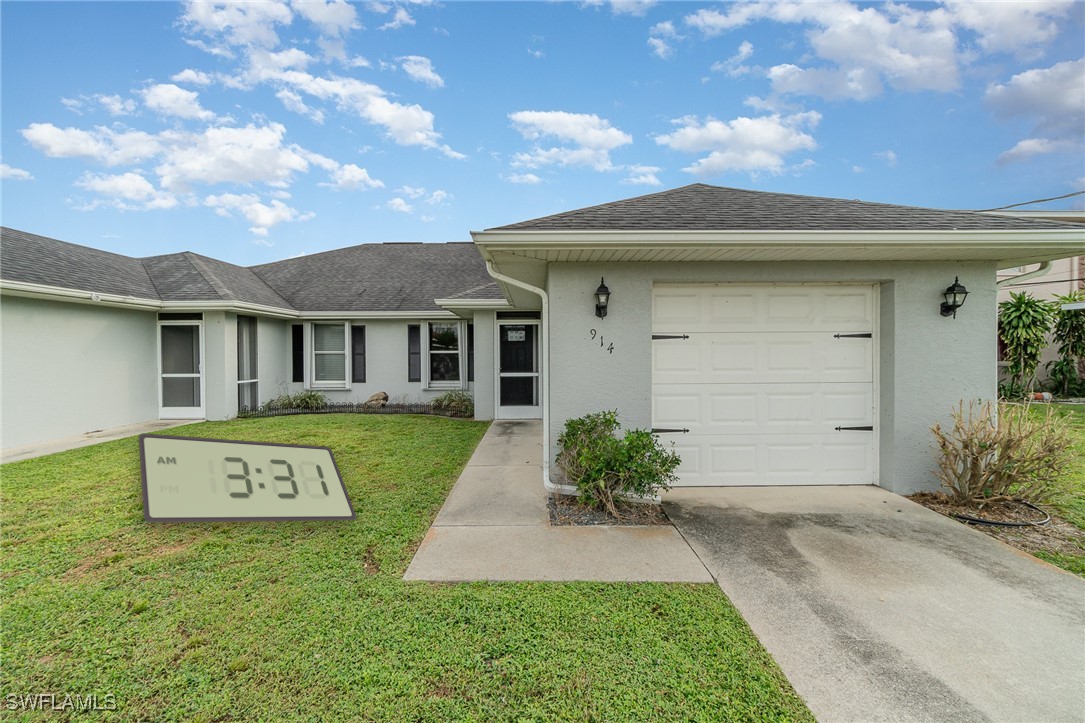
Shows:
3,31
